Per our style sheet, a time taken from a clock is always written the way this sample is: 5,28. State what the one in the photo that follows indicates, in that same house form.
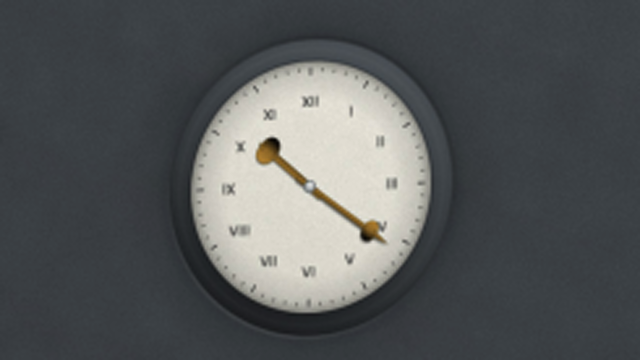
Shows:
10,21
